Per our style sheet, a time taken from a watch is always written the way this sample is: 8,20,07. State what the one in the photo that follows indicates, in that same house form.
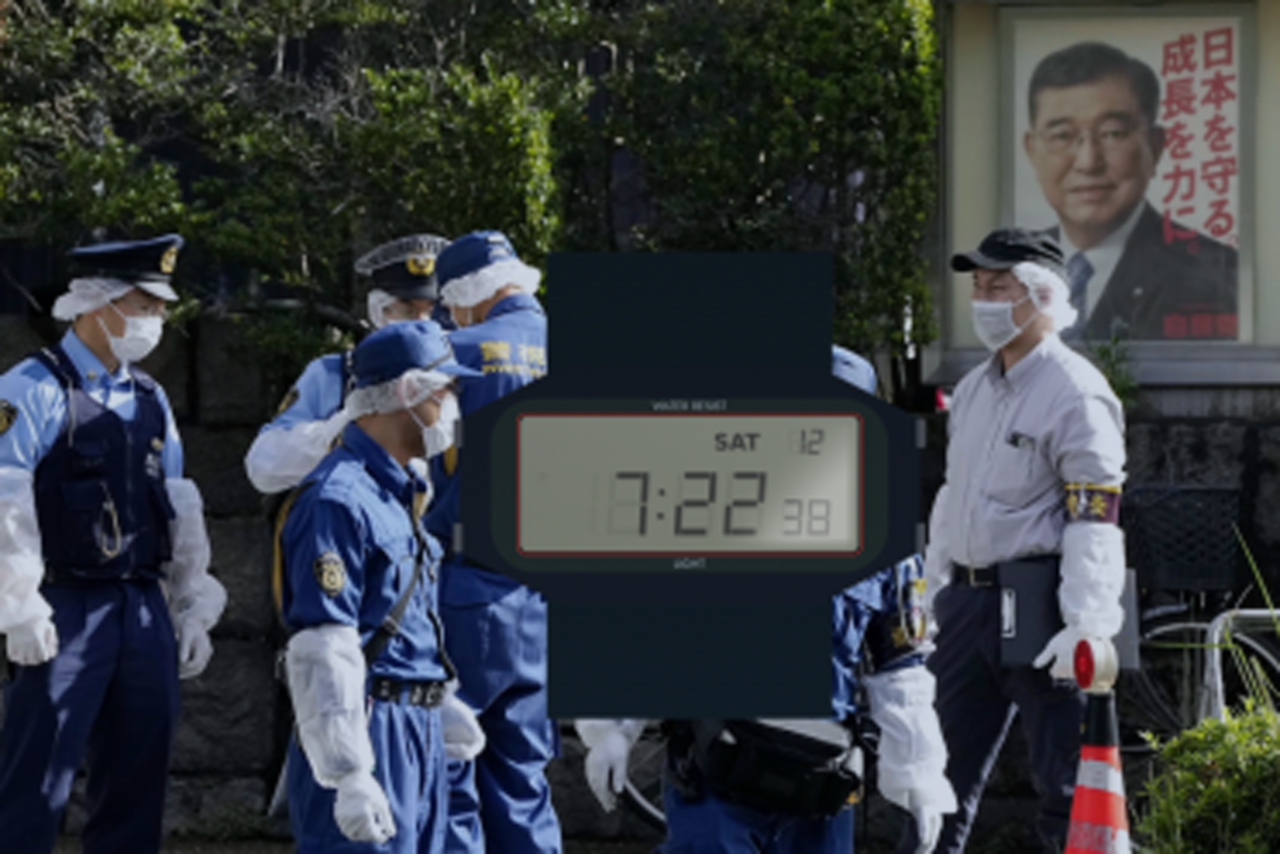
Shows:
7,22,38
